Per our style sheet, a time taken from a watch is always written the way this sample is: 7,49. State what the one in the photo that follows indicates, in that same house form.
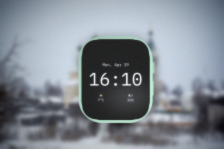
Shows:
16,10
